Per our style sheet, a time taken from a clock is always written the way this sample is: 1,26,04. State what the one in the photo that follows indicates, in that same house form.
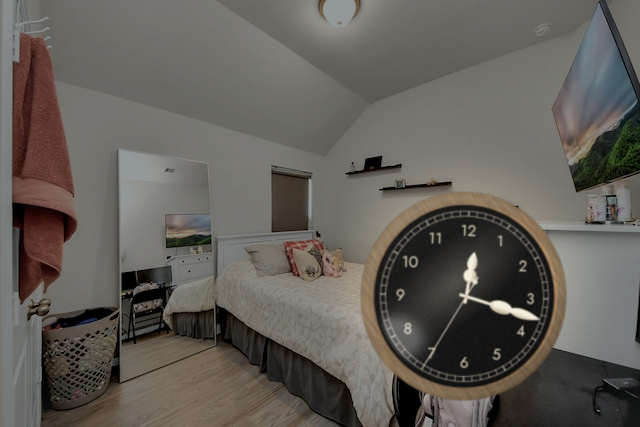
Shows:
12,17,35
